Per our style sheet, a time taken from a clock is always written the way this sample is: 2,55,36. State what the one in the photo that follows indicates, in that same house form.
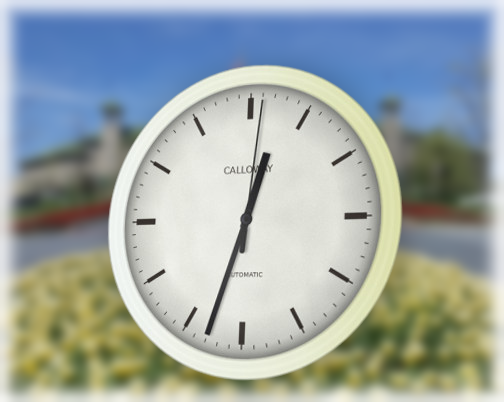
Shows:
12,33,01
